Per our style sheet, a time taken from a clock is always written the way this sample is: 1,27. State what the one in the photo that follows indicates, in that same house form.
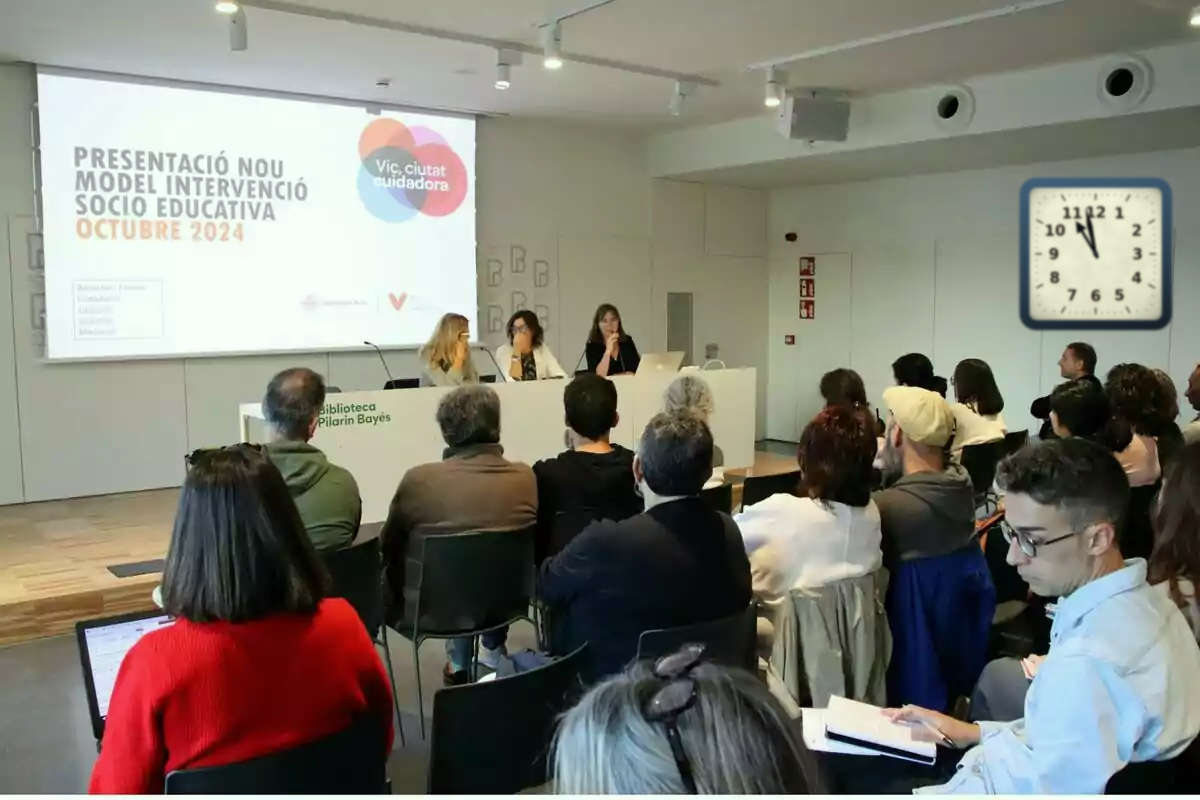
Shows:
10,58
